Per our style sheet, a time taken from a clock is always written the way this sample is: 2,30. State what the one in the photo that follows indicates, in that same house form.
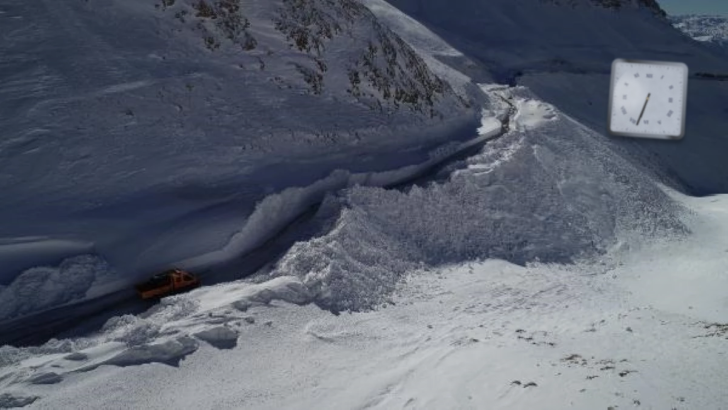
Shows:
6,33
